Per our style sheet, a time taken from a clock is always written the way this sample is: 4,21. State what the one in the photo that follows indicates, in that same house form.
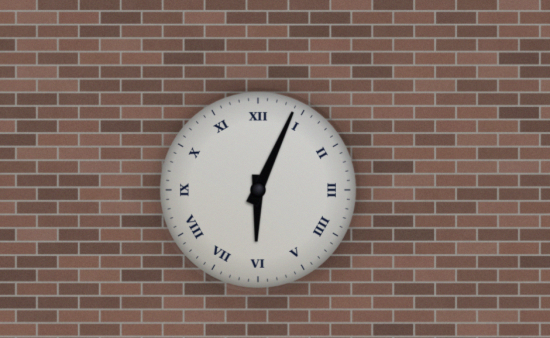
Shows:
6,04
